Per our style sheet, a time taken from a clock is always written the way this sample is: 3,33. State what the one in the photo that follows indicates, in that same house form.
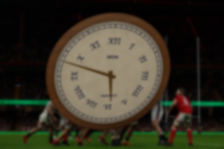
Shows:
5,48
